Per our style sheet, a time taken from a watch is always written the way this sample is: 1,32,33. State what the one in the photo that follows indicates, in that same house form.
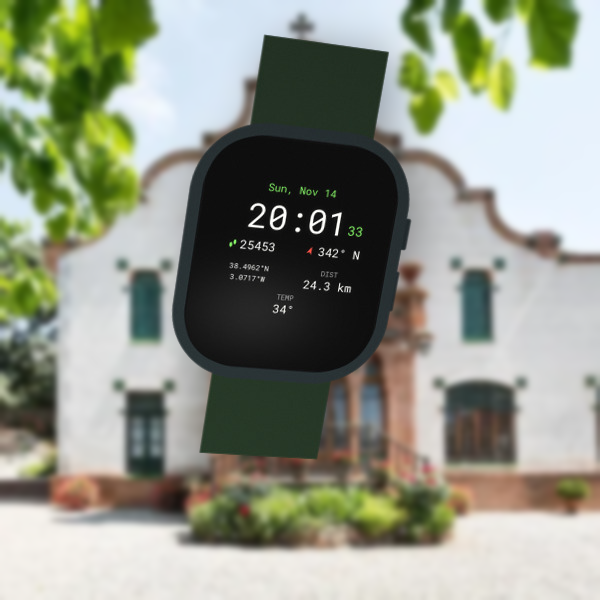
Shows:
20,01,33
